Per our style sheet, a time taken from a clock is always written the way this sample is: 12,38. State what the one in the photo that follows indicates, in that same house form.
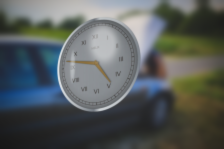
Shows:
4,47
